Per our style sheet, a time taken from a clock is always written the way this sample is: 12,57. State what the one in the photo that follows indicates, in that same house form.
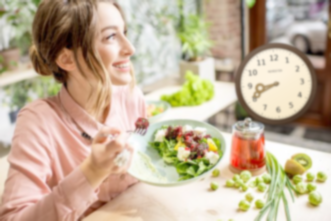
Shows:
8,41
